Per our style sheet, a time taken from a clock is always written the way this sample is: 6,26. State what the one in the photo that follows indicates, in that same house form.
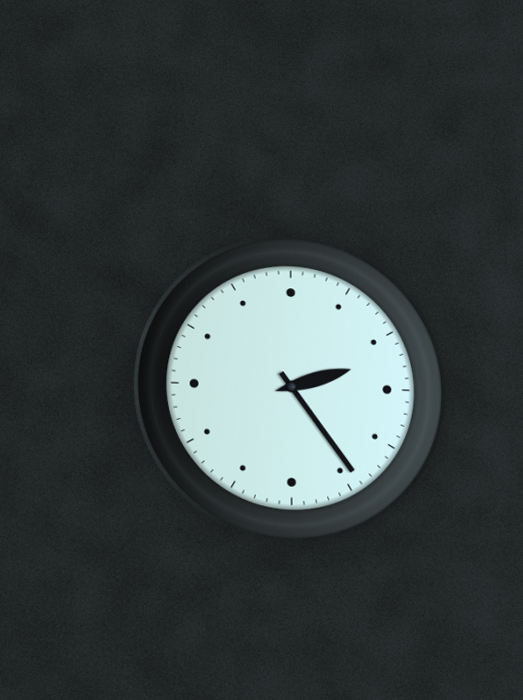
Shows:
2,24
